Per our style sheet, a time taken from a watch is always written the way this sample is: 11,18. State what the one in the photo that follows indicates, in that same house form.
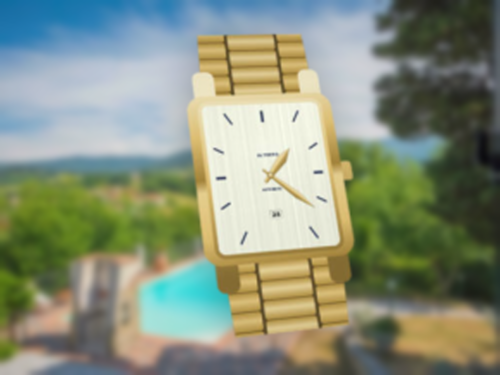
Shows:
1,22
